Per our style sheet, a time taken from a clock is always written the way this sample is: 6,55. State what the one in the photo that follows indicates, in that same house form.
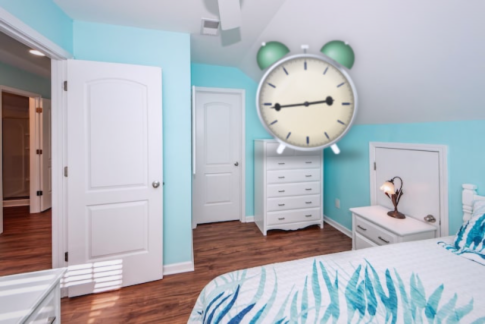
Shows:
2,44
